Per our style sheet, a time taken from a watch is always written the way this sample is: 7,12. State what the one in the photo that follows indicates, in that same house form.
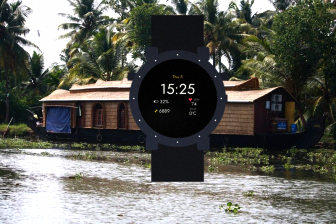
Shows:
15,25
